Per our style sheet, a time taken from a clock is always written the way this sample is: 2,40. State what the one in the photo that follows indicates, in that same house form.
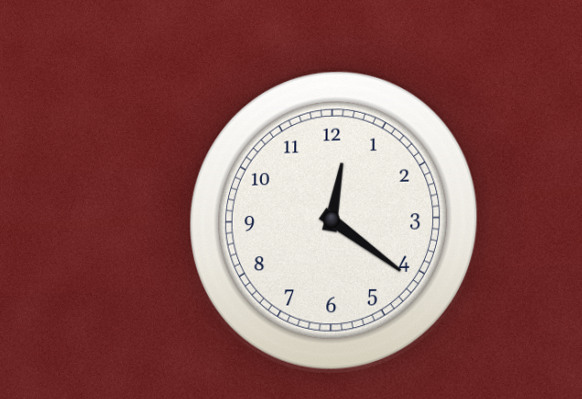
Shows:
12,21
